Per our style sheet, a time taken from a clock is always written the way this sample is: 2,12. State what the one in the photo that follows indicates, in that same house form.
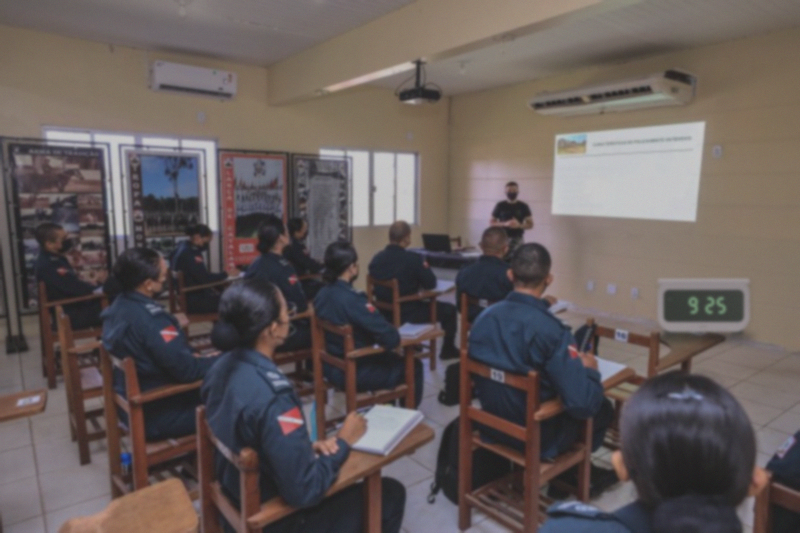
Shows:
9,25
